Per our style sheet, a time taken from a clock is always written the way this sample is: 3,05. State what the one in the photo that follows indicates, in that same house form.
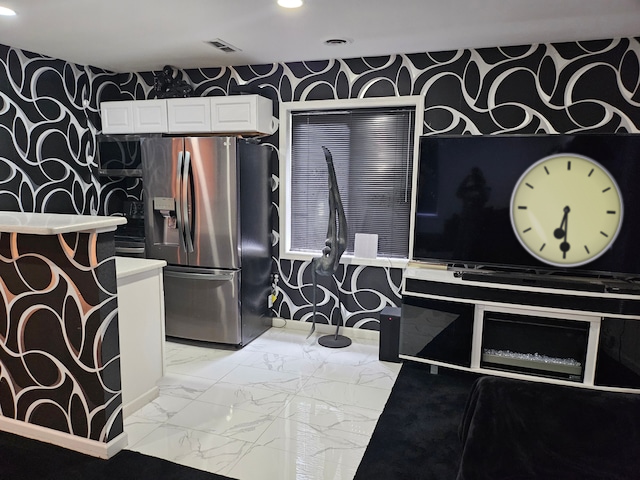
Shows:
6,30
